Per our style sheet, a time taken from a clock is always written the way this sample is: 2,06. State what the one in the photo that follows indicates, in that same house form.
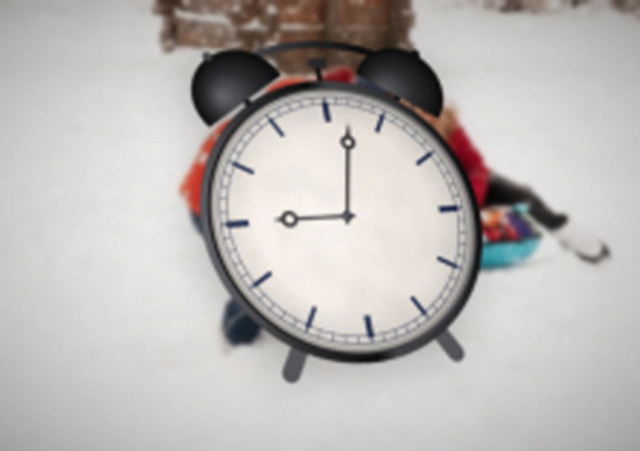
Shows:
9,02
